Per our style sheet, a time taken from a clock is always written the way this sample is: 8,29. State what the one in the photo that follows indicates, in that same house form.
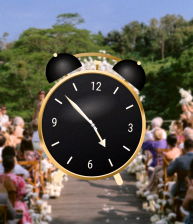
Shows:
4,52
